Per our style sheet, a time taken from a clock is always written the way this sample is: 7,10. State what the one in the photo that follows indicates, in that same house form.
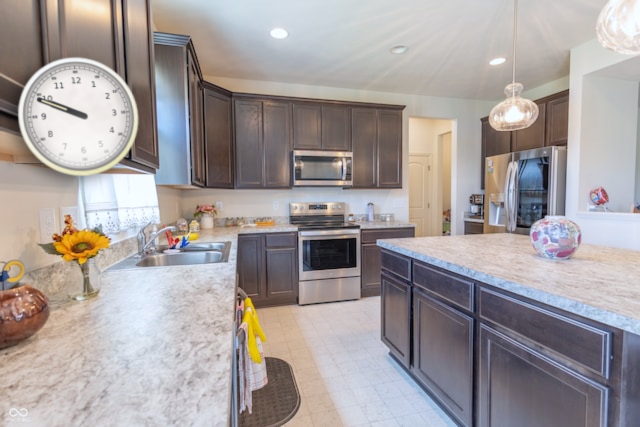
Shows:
9,49
